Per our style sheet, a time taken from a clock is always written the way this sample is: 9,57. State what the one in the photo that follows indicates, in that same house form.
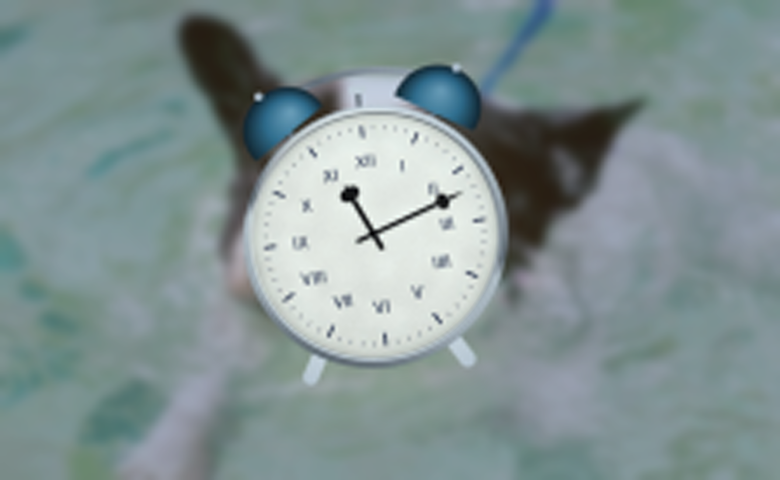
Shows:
11,12
